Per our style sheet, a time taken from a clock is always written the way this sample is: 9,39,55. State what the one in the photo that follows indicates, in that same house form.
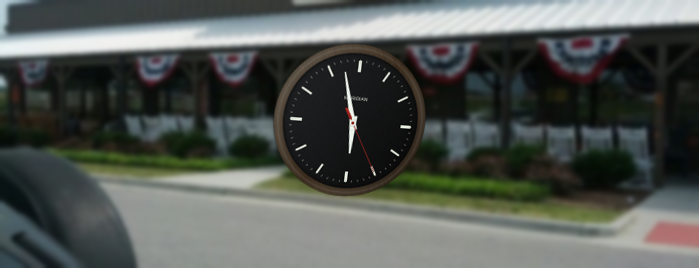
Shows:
5,57,25
